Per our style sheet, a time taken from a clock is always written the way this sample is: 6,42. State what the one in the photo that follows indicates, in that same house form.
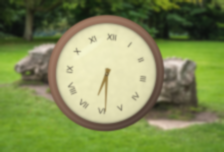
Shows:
6,29
